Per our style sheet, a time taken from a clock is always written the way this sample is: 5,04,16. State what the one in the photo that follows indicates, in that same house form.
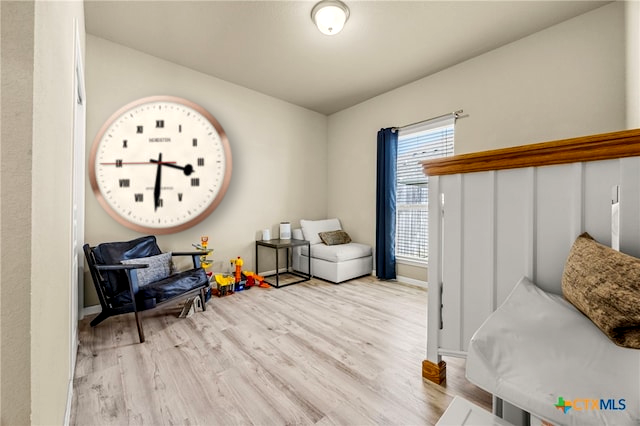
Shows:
3,30,45
